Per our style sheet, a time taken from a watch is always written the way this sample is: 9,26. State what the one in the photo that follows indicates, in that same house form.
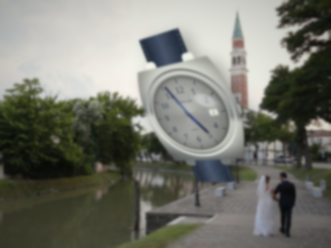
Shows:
4,56
